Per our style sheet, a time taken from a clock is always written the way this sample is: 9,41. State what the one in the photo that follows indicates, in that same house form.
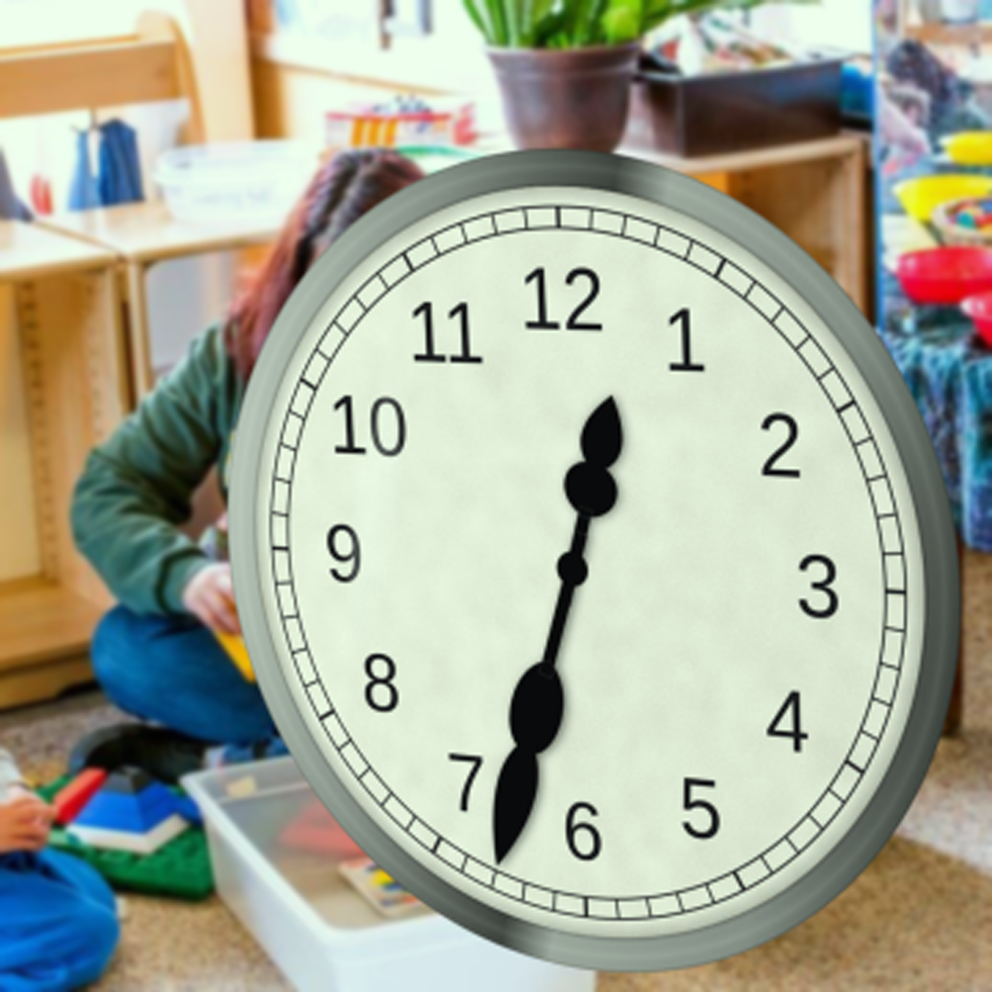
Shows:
12,33
